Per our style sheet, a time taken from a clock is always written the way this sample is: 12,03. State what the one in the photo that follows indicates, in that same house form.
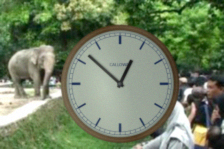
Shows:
12,52
